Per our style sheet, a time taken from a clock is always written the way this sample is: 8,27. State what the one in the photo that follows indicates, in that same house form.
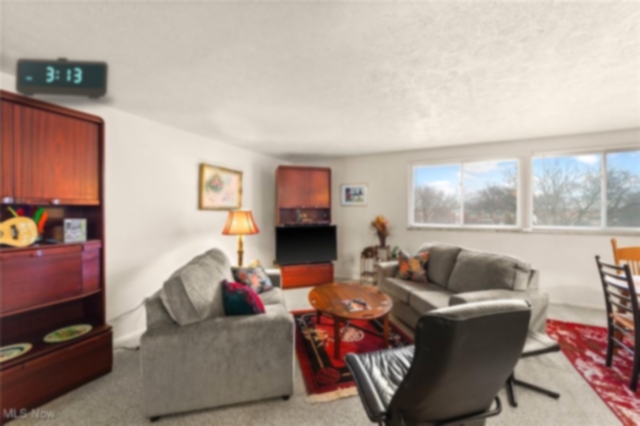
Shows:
3,13
